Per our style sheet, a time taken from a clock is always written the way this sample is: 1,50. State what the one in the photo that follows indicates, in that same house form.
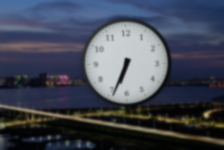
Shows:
6,34
